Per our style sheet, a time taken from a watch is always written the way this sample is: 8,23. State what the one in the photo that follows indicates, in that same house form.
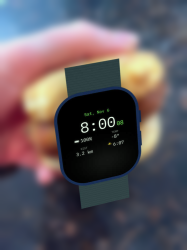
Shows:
8,00
